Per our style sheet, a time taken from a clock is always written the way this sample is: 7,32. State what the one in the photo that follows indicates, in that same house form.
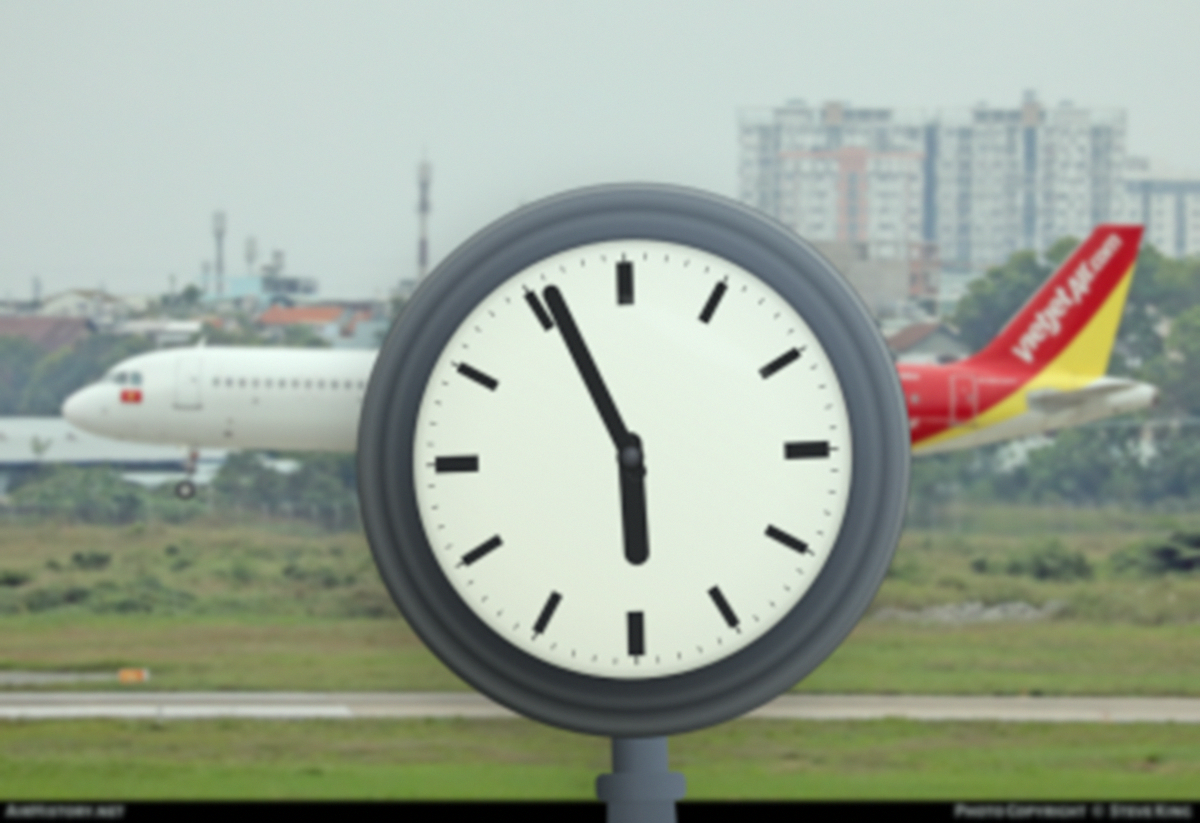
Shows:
5,56
